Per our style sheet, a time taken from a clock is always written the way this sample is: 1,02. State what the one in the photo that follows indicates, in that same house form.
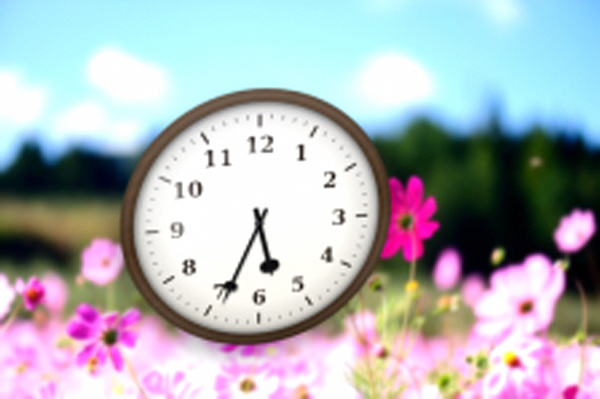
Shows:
5,34
